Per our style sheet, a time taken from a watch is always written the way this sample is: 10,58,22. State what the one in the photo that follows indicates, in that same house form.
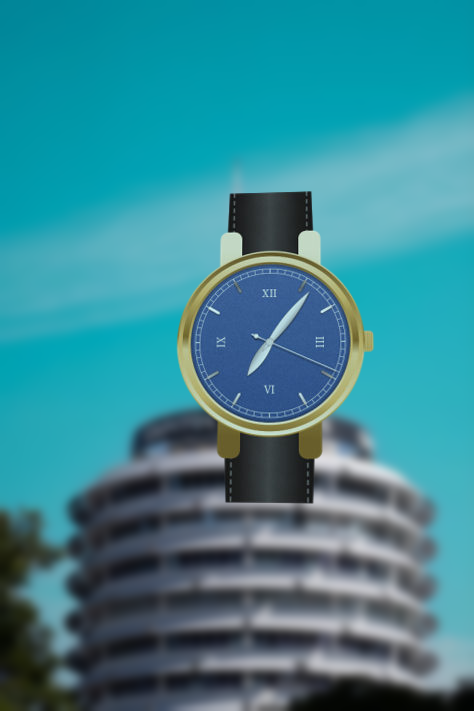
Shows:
7,06,19
